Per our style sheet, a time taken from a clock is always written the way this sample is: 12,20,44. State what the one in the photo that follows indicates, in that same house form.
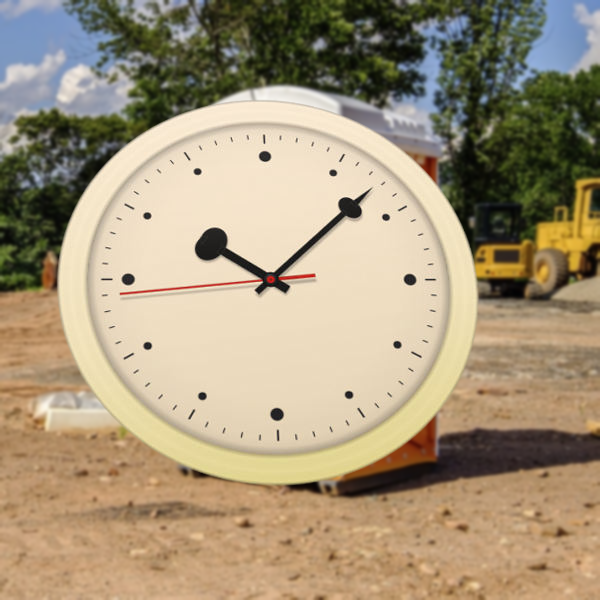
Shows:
10,07,44
